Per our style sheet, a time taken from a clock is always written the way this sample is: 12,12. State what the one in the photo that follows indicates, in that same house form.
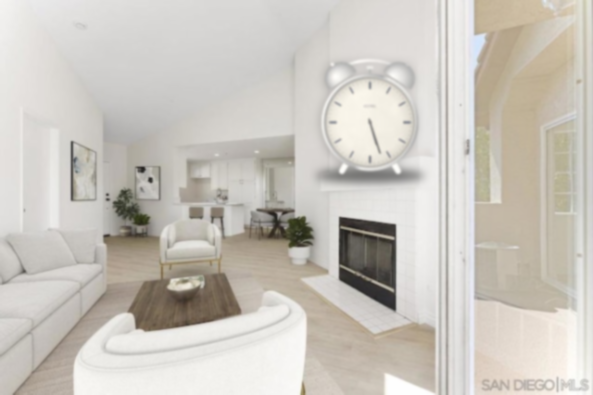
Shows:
5,27
